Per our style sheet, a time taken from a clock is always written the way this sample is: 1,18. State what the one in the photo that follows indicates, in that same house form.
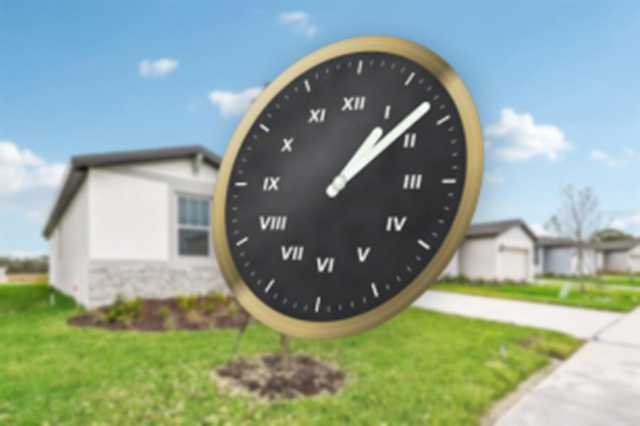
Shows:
1,08
